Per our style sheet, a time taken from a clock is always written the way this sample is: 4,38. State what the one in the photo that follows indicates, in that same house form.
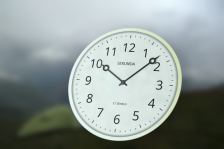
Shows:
10,08
